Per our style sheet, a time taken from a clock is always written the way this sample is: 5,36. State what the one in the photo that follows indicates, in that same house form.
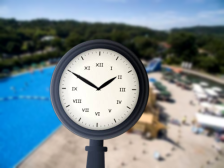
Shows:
1,50
